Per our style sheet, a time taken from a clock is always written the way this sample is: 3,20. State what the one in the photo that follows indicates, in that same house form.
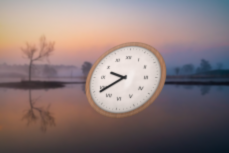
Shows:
9,39
